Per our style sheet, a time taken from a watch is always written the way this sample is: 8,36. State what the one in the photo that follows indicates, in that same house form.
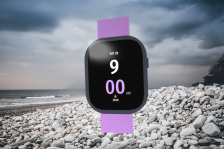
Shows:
9,00
